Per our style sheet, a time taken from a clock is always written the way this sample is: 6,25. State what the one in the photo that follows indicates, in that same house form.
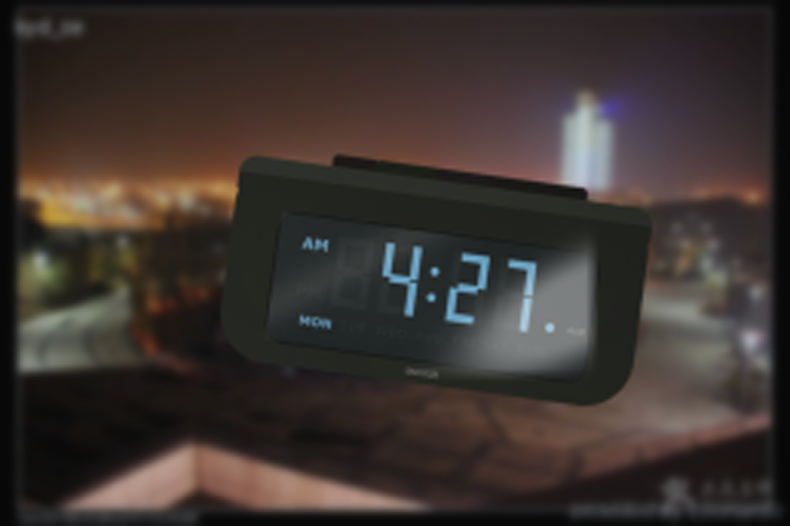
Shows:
4,27
